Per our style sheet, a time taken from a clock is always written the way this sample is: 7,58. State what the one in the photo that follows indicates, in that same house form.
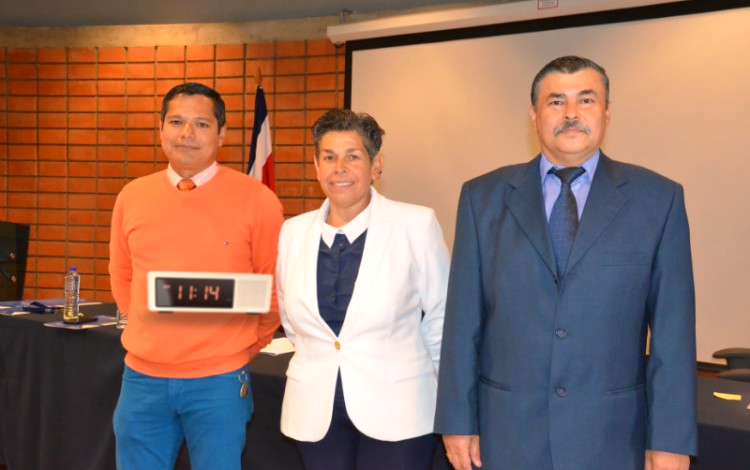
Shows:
11,14
